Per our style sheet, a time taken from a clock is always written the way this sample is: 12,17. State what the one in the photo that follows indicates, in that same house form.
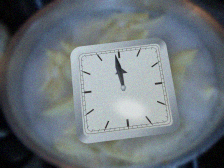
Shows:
11,59
